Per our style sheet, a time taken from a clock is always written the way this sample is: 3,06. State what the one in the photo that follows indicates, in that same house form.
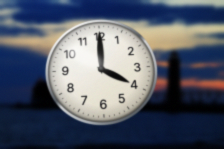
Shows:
4,00
